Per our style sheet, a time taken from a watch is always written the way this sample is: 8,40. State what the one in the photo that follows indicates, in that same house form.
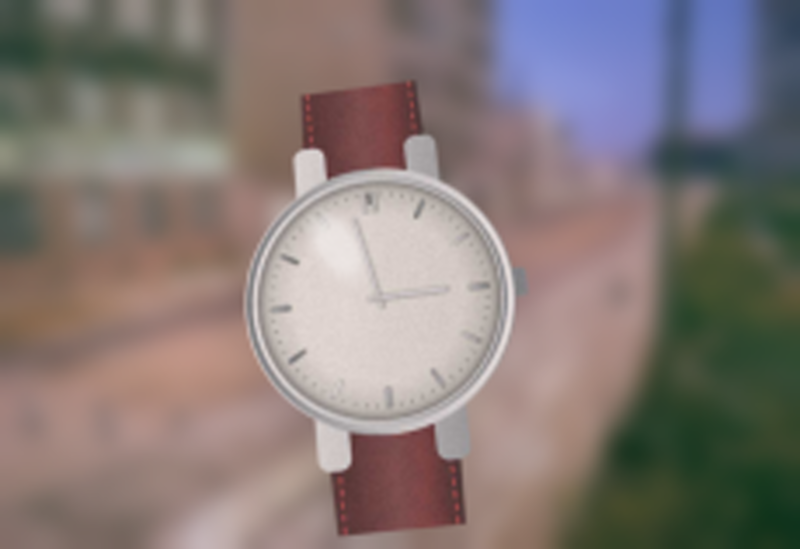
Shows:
2,58
